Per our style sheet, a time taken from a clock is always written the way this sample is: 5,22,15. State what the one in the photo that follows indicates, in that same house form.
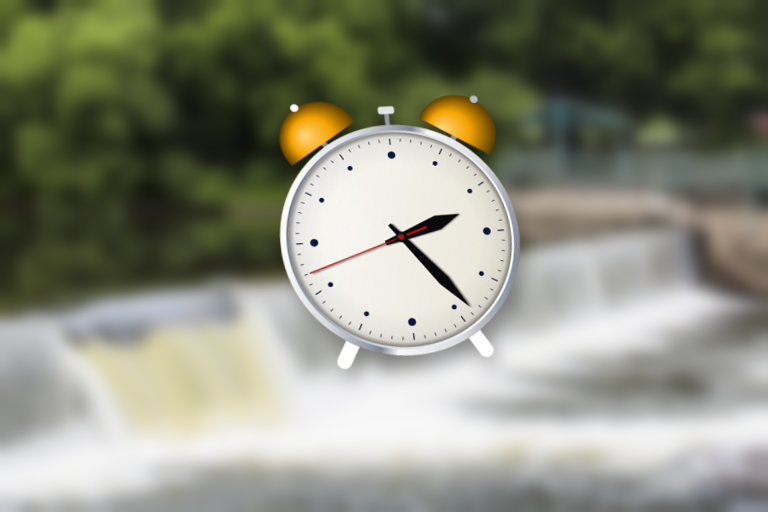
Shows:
2,23,42
